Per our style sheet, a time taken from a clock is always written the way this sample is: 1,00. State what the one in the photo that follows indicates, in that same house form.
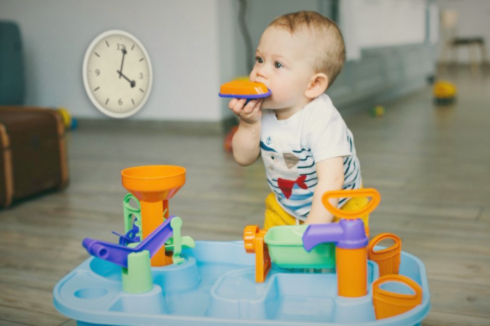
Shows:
4,02
